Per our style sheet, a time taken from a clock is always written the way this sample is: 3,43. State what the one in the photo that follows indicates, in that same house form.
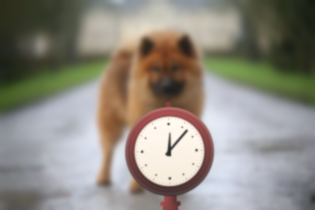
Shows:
12,07
